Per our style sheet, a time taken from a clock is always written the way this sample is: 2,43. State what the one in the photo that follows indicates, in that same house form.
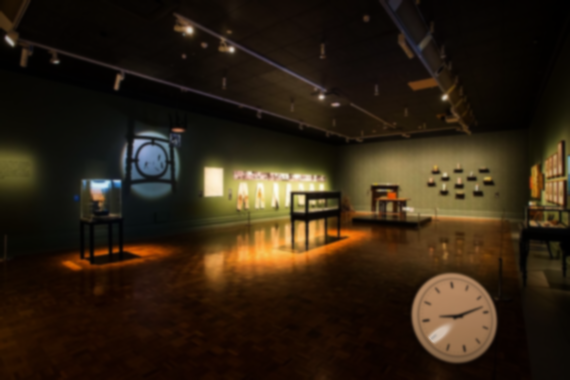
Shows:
9,13
